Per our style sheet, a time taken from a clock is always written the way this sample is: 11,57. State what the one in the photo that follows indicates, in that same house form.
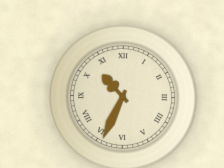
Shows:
10,34
